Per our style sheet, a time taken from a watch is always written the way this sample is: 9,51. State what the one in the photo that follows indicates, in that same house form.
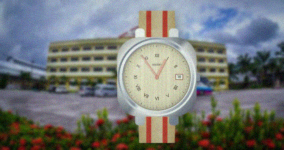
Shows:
12,54
